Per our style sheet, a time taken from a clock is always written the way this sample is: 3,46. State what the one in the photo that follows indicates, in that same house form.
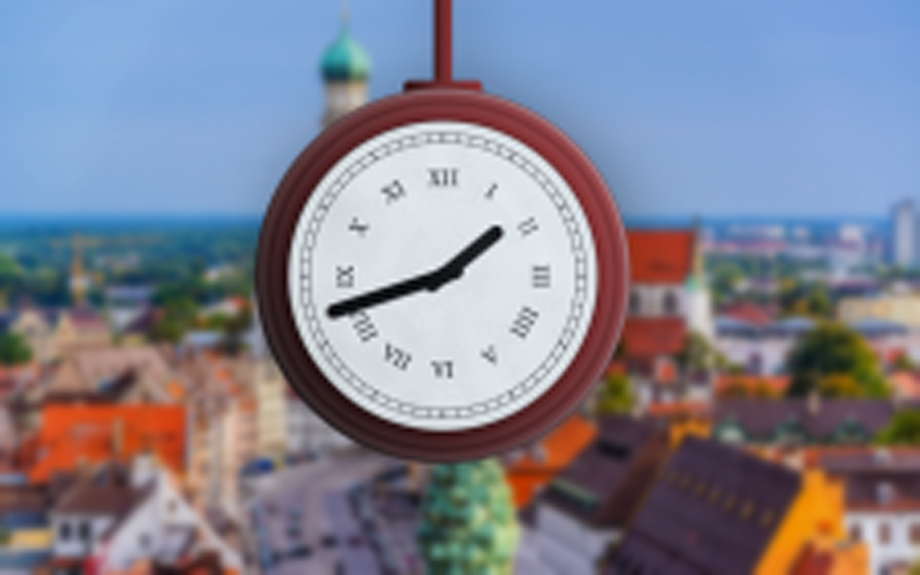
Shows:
1,42
